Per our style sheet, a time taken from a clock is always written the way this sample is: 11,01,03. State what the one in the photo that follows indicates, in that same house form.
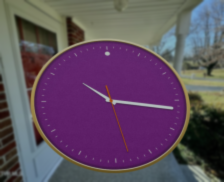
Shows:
10,16,28
